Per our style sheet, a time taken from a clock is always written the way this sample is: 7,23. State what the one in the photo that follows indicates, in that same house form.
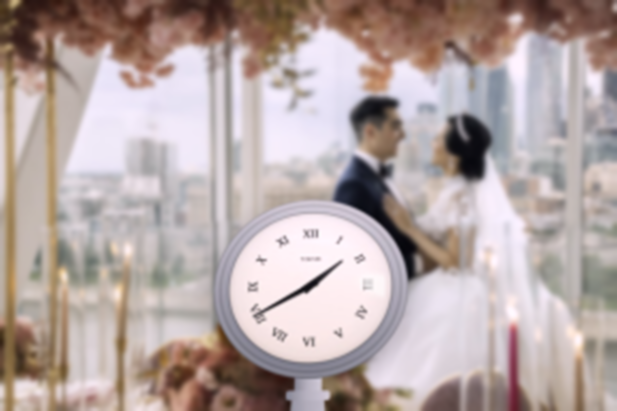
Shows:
1,40
